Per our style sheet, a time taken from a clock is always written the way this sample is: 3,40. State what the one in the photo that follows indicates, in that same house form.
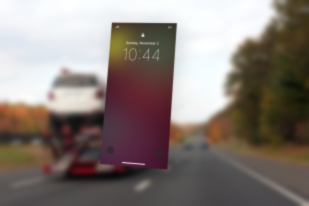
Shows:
10,44
